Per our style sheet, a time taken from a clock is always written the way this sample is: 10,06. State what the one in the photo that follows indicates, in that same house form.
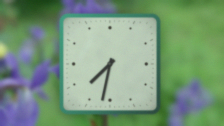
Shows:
7,32
